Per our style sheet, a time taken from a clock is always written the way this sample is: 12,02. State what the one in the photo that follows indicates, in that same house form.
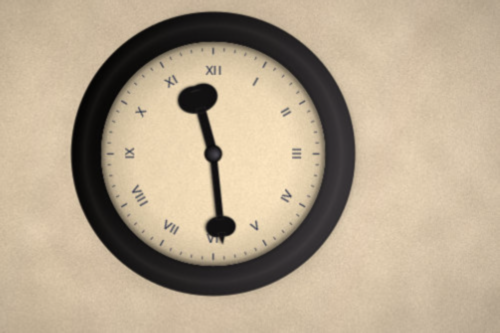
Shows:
11,29
